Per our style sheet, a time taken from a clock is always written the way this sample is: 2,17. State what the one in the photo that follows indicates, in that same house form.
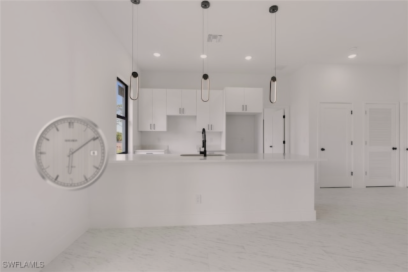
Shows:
6,09
